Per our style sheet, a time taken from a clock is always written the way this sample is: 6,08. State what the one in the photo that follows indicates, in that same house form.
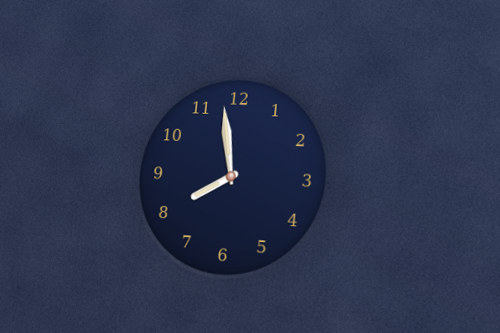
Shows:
7,58
